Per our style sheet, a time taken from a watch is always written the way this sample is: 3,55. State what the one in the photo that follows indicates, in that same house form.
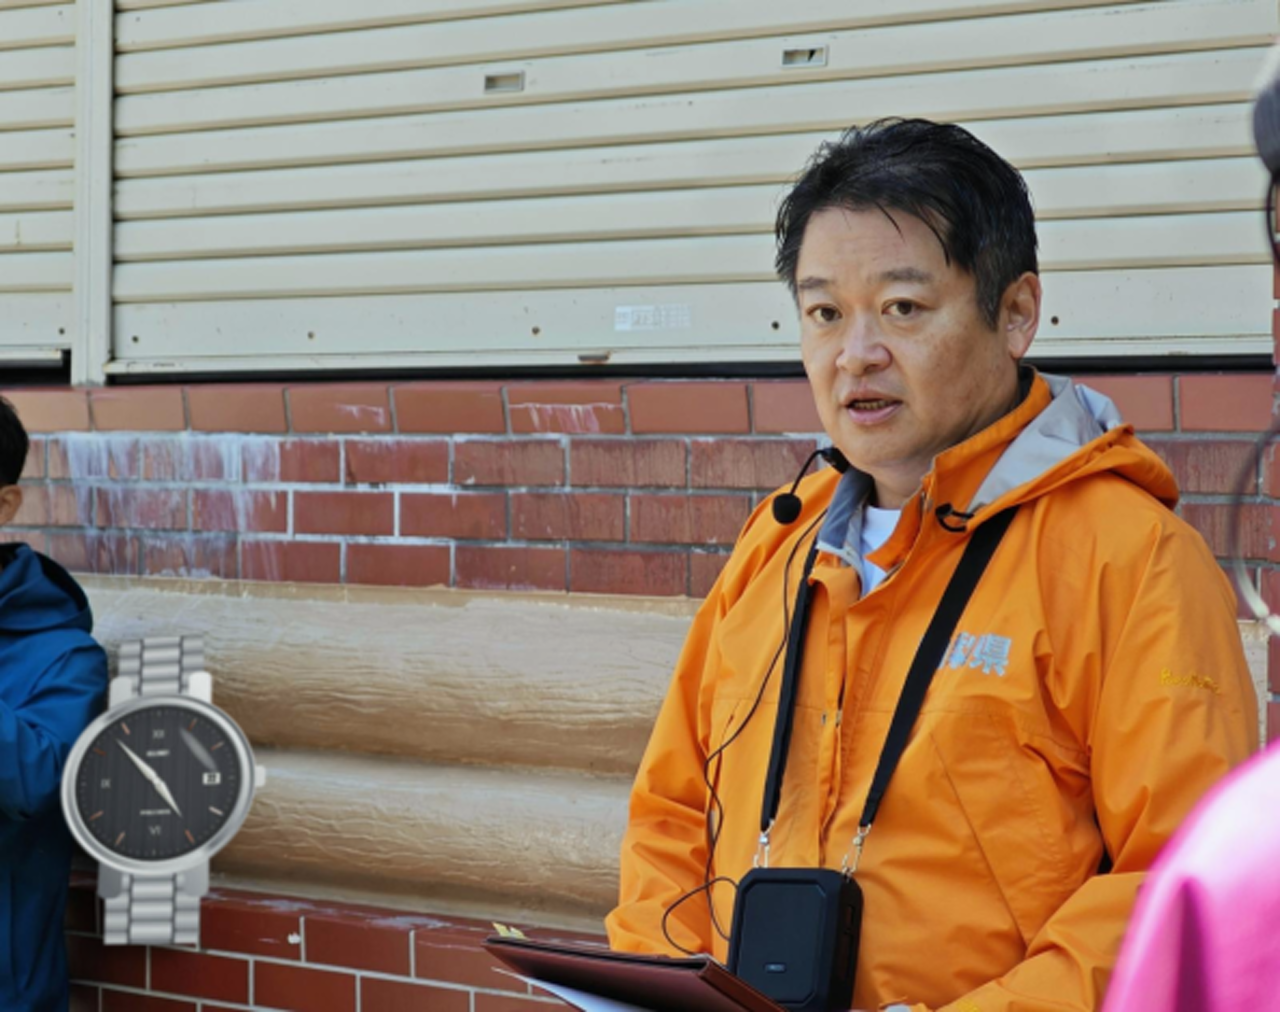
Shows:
4,53
